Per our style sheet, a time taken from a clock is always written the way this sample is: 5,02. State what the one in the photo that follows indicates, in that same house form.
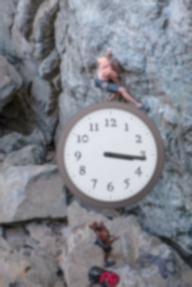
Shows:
3,16
